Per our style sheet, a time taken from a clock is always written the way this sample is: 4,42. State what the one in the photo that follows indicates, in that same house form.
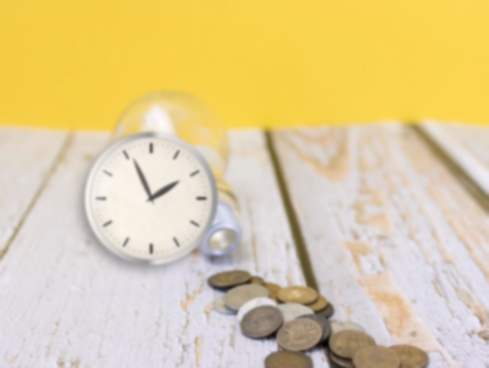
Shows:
1,56
